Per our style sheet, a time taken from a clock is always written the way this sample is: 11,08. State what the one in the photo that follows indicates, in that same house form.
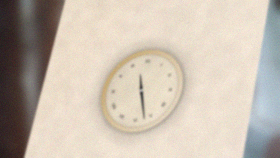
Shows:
11,27
